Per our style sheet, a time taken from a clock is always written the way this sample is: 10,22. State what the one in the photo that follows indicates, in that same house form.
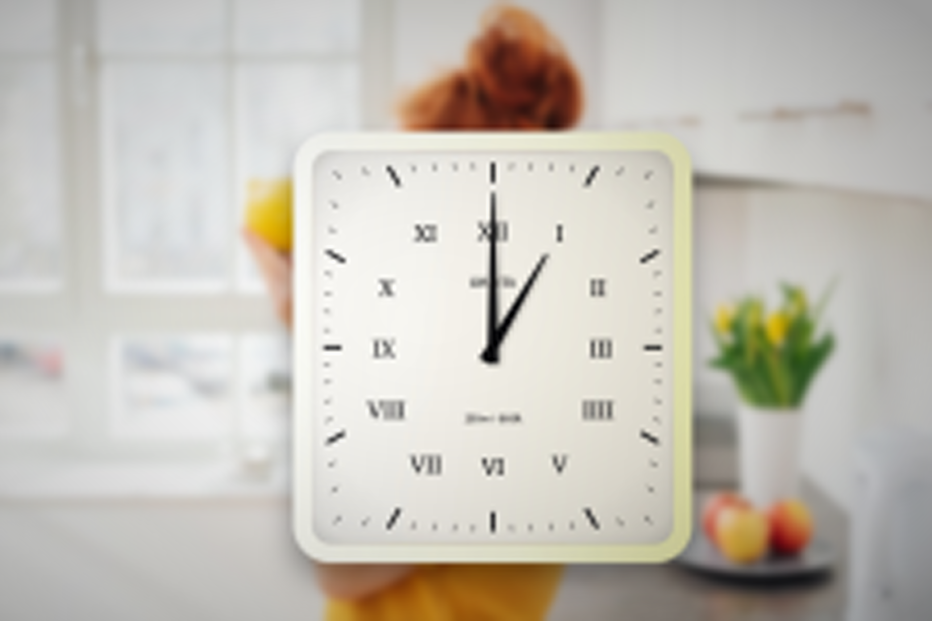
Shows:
1,00
